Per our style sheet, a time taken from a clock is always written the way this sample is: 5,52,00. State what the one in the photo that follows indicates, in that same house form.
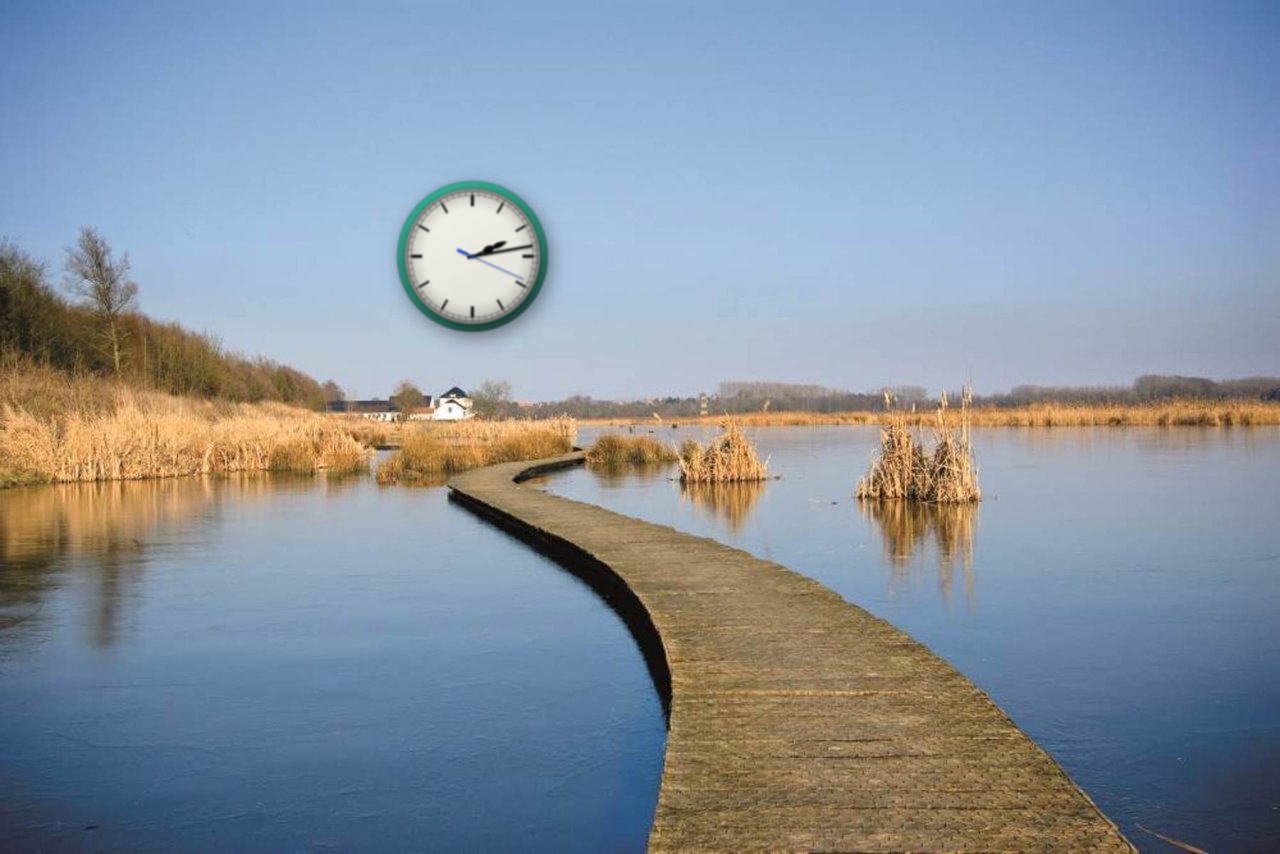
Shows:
2,13,19
